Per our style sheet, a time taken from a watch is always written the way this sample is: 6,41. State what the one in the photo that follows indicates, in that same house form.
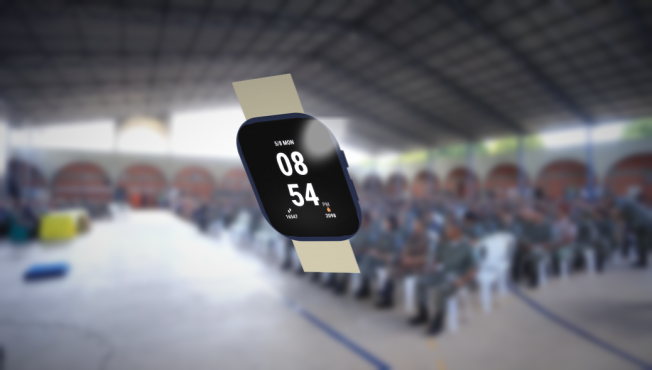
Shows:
8,54
